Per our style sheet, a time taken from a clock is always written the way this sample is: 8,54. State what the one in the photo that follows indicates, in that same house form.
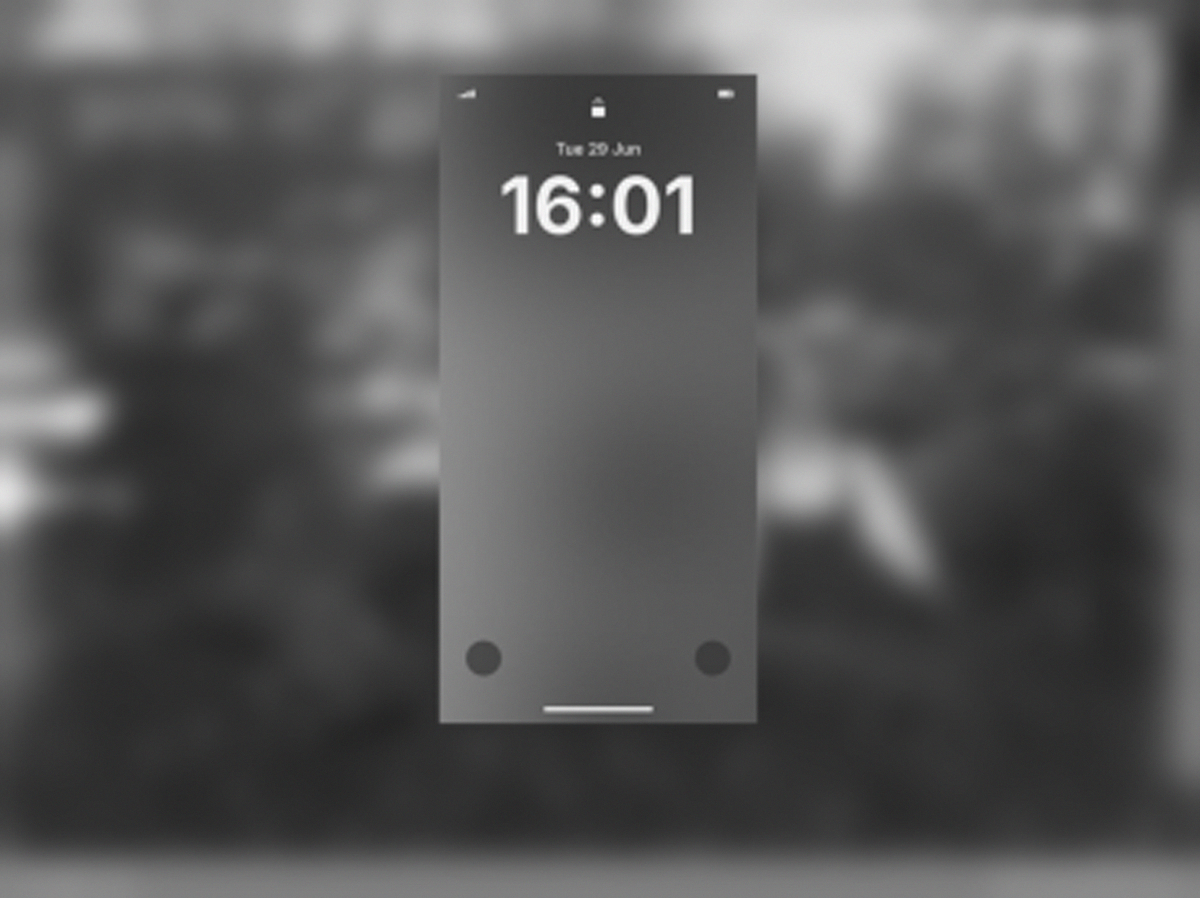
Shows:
16,01
